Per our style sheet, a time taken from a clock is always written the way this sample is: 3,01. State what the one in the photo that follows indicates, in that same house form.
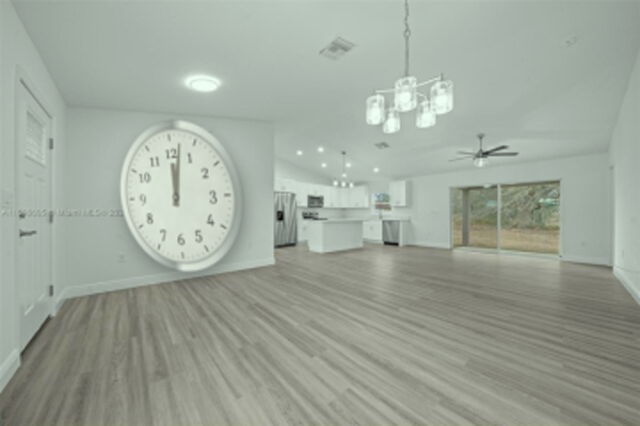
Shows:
12,02
